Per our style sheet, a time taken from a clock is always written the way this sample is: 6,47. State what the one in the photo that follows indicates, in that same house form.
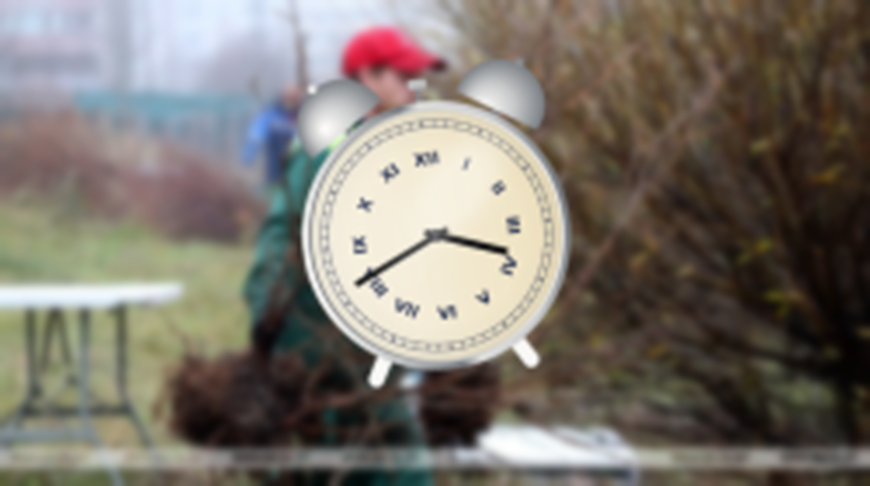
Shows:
3,41
